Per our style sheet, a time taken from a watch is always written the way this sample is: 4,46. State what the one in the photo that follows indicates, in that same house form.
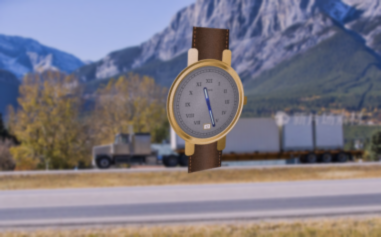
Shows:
11,27
